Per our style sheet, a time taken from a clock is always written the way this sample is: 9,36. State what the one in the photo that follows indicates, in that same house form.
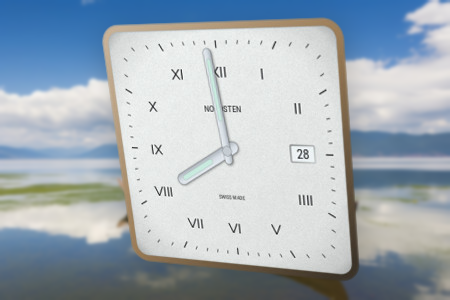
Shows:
7,59
